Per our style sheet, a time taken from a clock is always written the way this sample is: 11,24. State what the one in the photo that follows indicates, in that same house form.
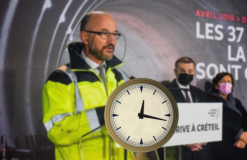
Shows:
12,17
